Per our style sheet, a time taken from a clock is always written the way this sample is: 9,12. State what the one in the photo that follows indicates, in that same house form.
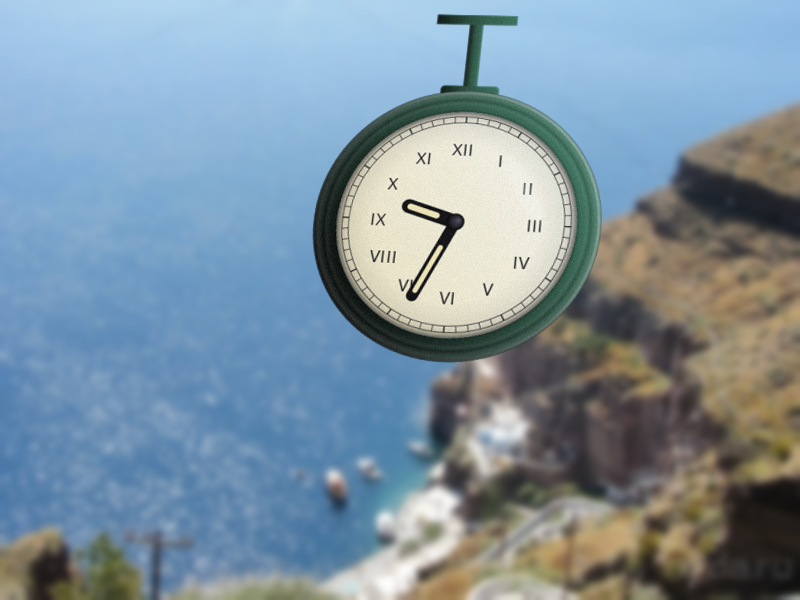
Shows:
9,34
